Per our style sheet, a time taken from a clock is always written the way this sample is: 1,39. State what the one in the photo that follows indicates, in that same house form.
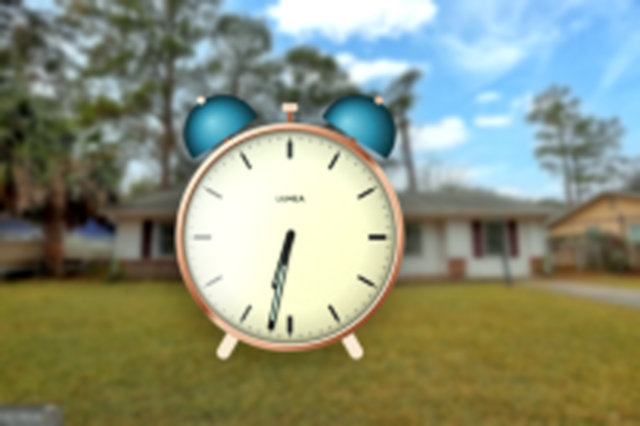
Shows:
6,32
